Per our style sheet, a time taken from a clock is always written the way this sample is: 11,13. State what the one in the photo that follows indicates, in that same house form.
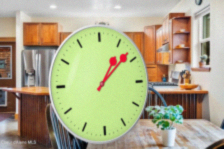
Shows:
1,08
